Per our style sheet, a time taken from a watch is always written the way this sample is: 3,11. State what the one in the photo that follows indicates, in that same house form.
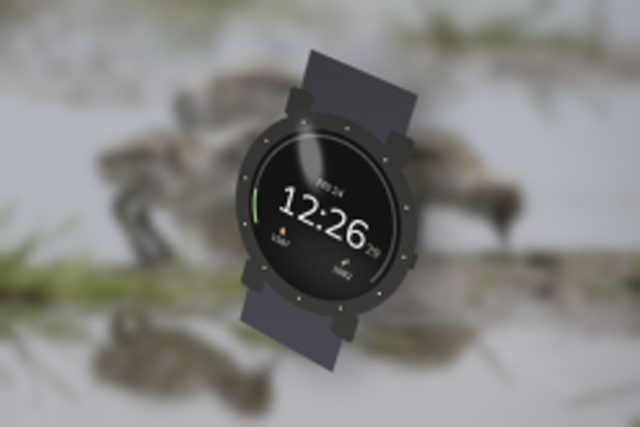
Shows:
12,26
